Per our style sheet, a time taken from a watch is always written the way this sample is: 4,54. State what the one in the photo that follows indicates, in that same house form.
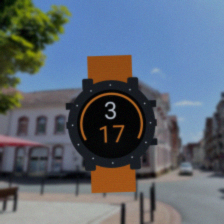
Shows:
3,17
